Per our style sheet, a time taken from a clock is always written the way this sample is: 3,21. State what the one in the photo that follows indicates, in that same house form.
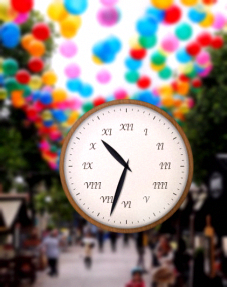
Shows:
10,33
